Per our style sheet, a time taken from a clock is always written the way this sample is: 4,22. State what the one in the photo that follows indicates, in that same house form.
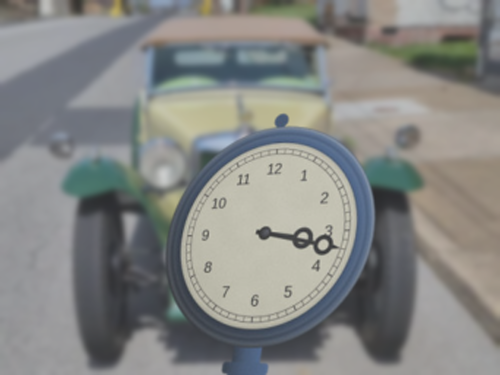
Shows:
3,17
